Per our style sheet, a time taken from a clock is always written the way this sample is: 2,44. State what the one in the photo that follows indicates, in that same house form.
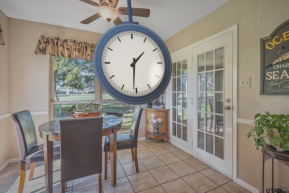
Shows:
1,31
